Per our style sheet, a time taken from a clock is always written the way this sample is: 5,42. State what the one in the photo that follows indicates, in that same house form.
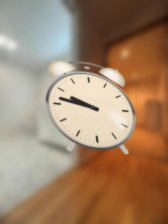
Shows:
9,47
